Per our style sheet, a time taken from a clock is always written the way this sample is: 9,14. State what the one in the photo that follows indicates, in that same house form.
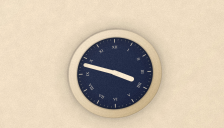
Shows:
3,48
